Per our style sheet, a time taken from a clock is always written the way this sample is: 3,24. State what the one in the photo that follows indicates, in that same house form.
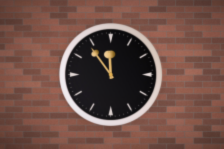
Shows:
11,54
